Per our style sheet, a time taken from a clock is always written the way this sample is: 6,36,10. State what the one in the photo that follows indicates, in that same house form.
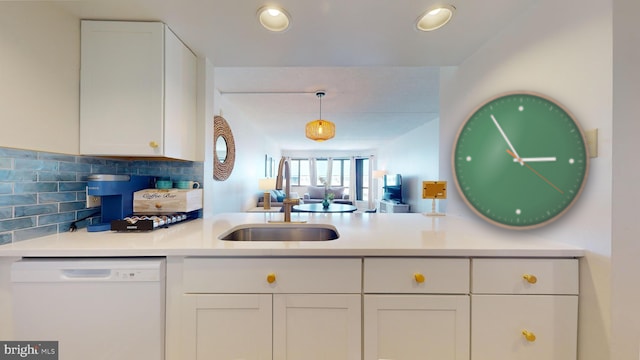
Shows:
2,54,21
